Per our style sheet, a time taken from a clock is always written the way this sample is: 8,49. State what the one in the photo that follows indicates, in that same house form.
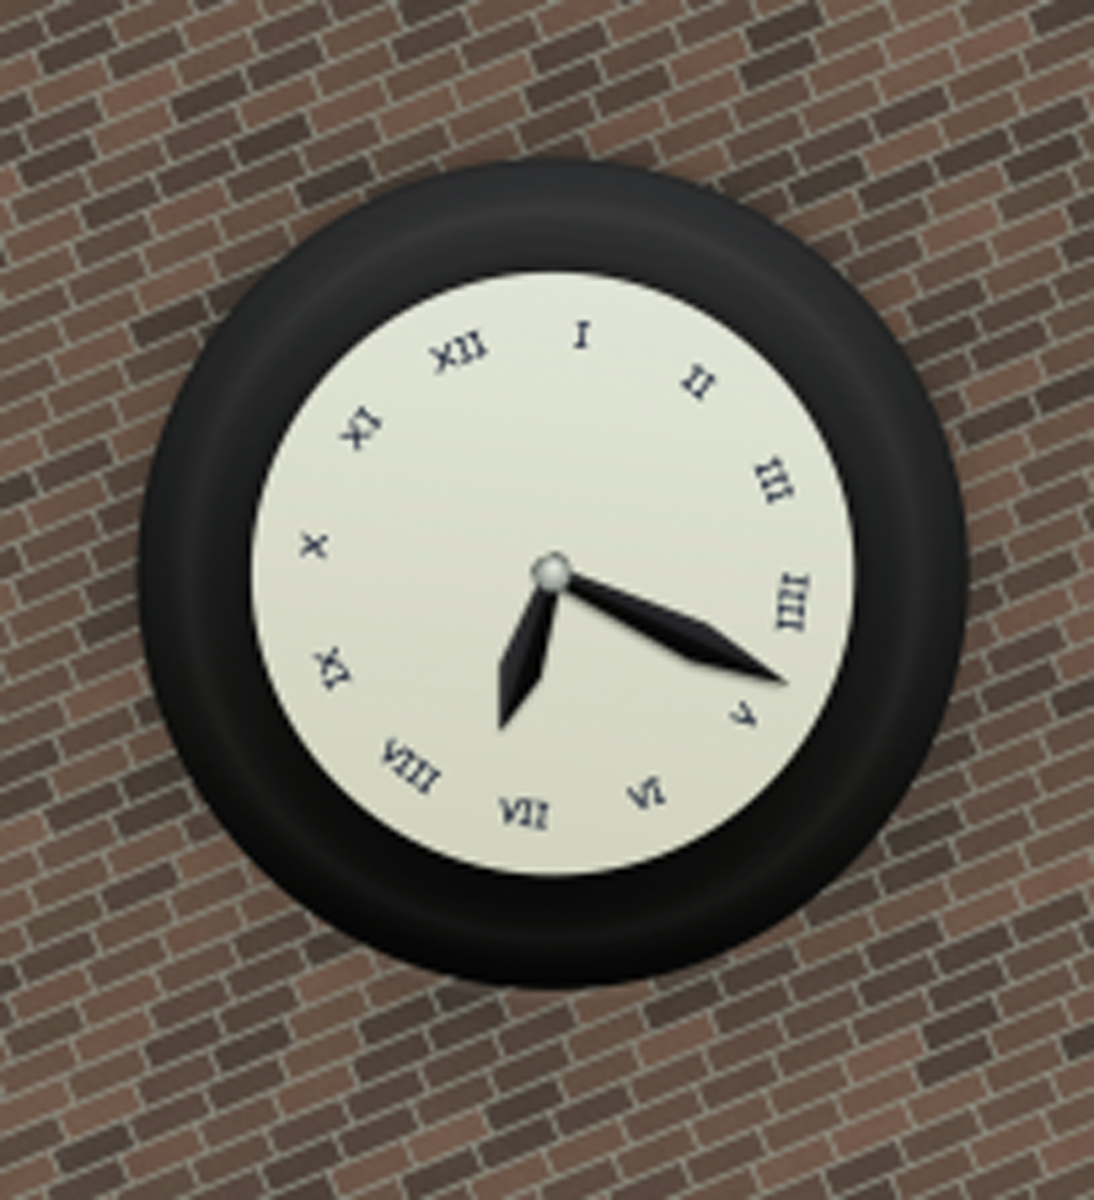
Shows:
7,23
